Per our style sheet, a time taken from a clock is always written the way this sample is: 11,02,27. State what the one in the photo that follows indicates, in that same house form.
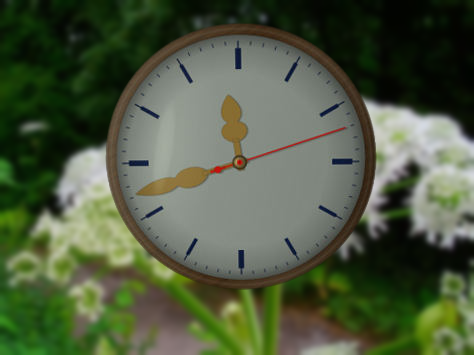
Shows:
11,42,12
